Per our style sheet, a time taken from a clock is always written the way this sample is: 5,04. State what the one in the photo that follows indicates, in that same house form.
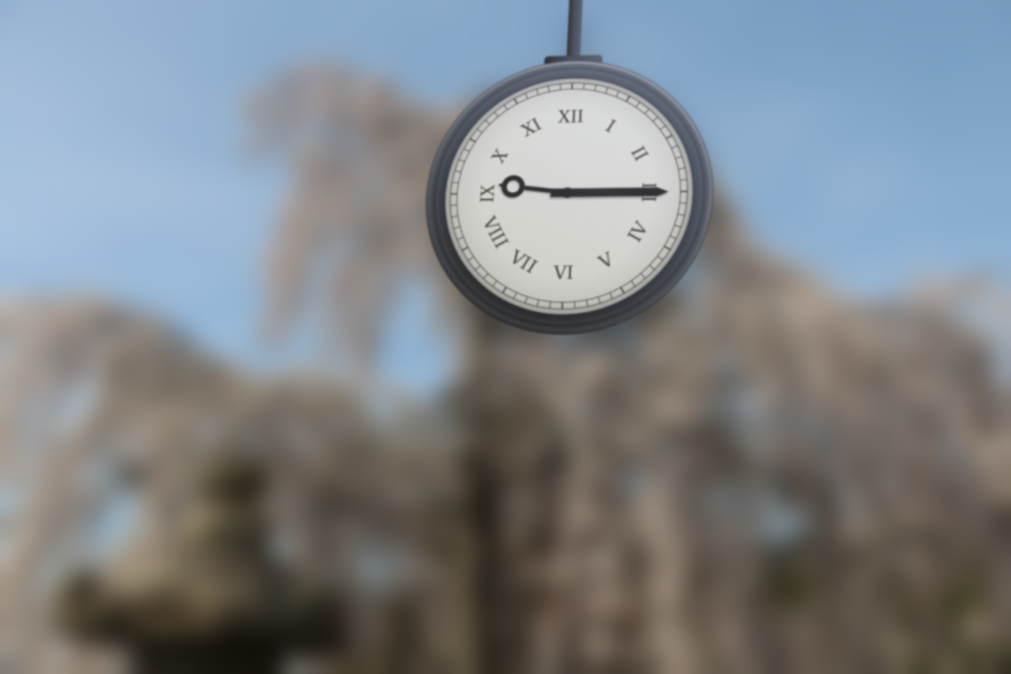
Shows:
9,15
